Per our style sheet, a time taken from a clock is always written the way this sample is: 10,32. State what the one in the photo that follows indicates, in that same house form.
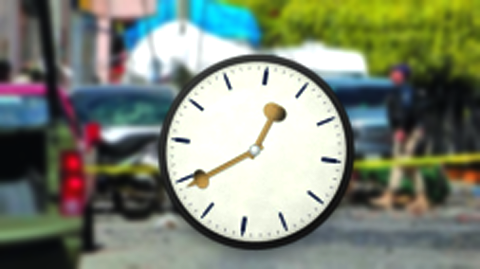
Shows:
12,39
